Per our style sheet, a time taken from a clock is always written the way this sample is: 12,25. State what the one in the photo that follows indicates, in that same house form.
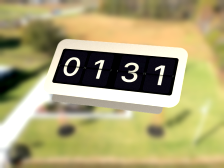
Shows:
1,31
